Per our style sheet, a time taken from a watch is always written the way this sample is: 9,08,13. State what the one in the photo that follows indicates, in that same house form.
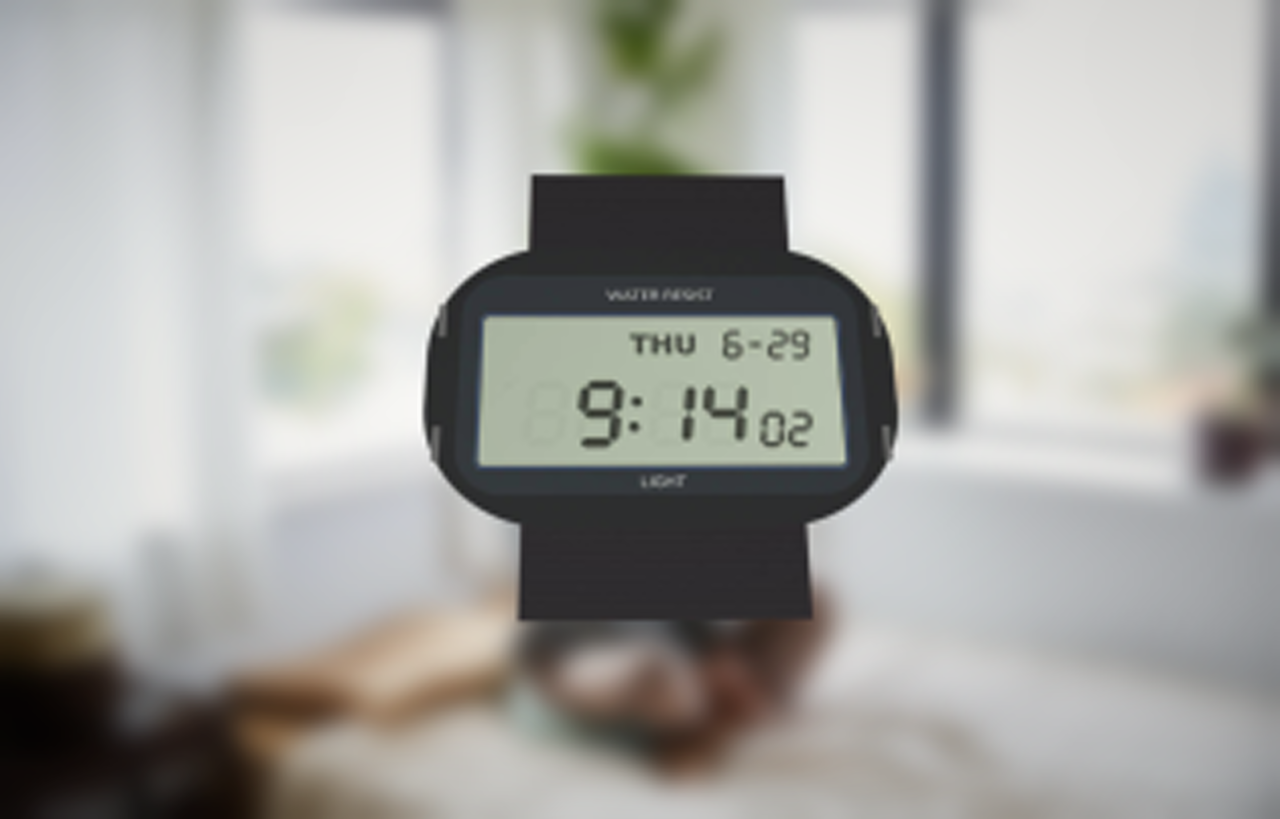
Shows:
9,14,02
